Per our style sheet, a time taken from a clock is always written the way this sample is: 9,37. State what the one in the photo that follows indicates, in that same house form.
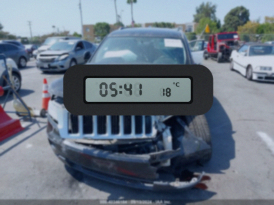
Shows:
5,41
